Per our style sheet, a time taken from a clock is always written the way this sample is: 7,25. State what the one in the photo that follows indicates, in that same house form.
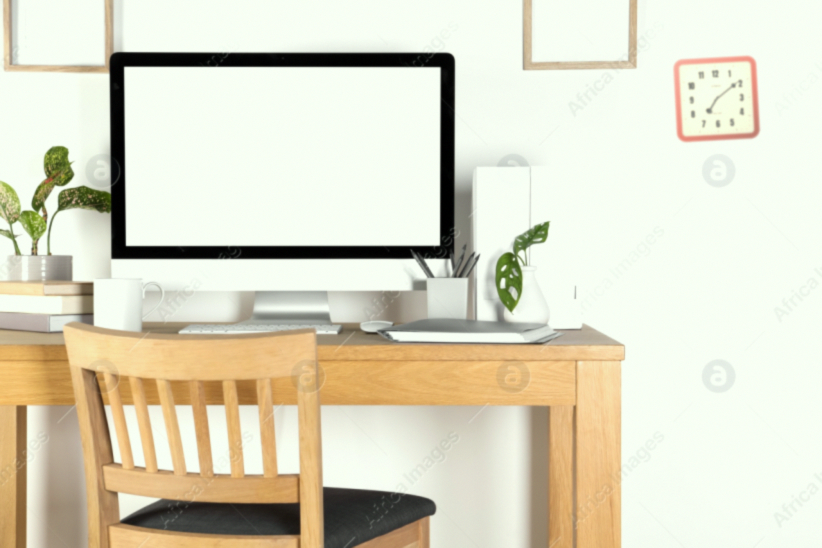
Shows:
7,09
